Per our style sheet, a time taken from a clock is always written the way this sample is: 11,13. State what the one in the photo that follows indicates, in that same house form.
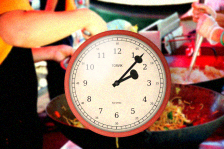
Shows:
2,07
